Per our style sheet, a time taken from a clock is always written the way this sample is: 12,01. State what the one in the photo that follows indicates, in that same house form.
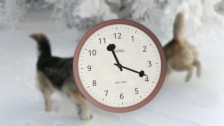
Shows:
11,19
